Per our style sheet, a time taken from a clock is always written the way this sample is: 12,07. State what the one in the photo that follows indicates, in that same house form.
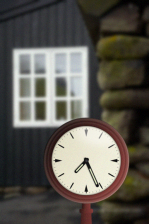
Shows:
7,26
